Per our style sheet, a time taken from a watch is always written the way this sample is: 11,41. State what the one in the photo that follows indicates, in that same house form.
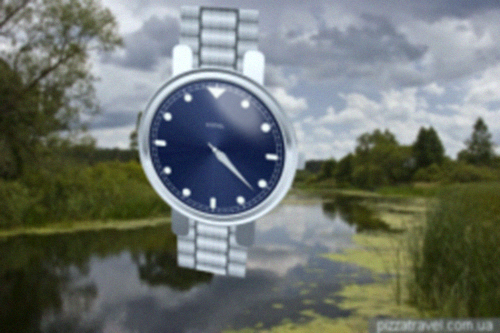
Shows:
4,22
